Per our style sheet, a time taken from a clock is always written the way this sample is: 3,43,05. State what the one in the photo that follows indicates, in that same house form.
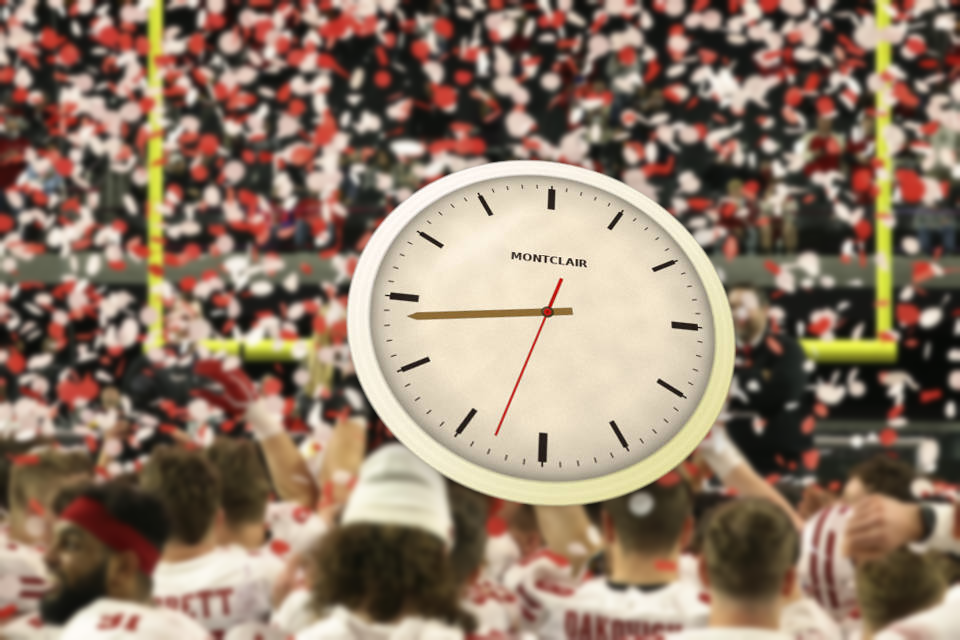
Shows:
8,43,33
